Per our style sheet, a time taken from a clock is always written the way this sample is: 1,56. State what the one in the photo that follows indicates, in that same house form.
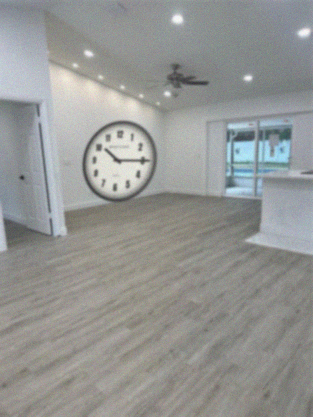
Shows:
10,15
